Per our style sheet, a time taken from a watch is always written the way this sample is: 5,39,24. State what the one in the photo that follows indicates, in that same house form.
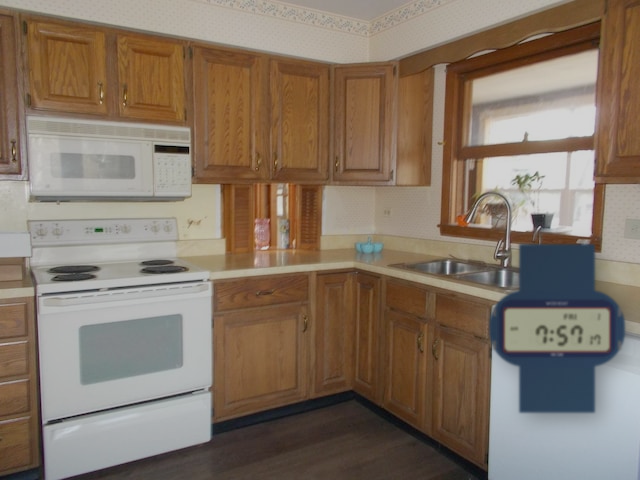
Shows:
7,57,17
